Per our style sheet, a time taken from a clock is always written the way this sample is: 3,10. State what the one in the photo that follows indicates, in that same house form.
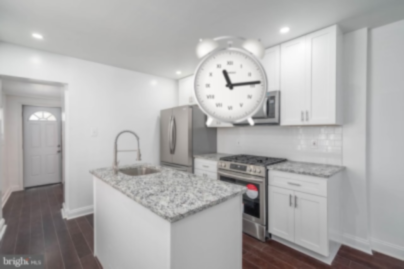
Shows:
11,14
